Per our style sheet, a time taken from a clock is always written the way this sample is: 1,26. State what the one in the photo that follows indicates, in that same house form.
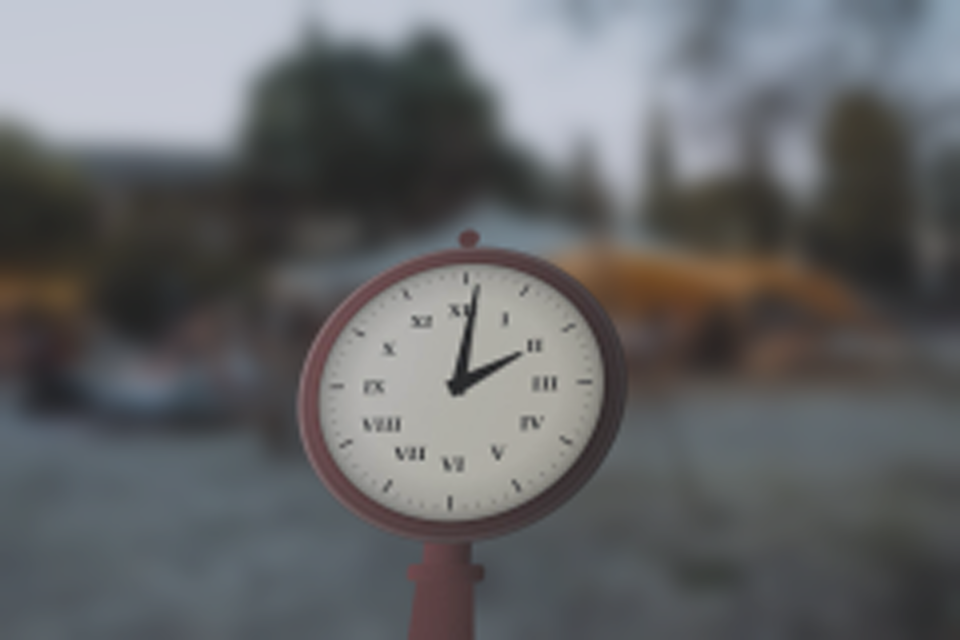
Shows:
2,01
